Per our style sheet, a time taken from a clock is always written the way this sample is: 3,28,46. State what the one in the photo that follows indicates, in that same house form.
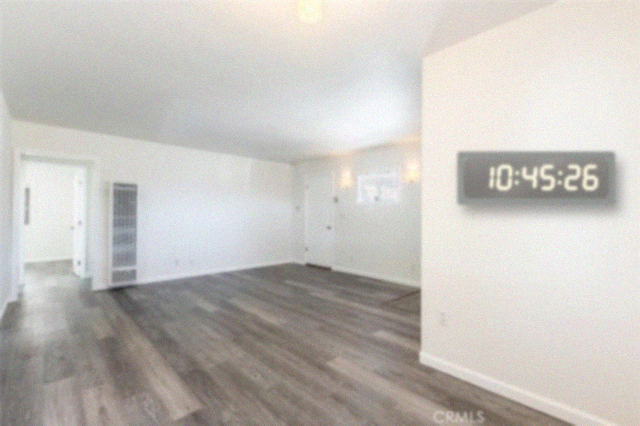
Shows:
10,45,26
